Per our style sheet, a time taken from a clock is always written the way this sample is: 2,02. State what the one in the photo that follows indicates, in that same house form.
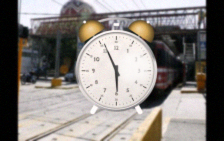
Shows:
5,56
